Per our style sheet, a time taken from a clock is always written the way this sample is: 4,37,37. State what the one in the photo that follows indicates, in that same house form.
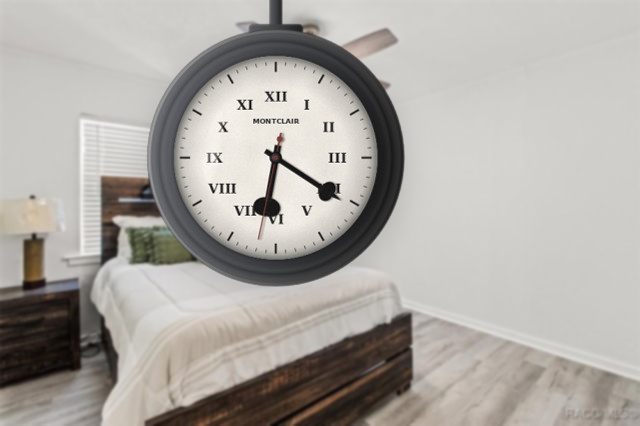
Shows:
6,20,32
